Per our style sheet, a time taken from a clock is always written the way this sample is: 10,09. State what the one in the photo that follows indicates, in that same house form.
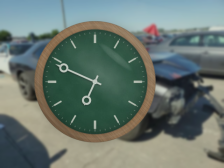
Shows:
6,49
